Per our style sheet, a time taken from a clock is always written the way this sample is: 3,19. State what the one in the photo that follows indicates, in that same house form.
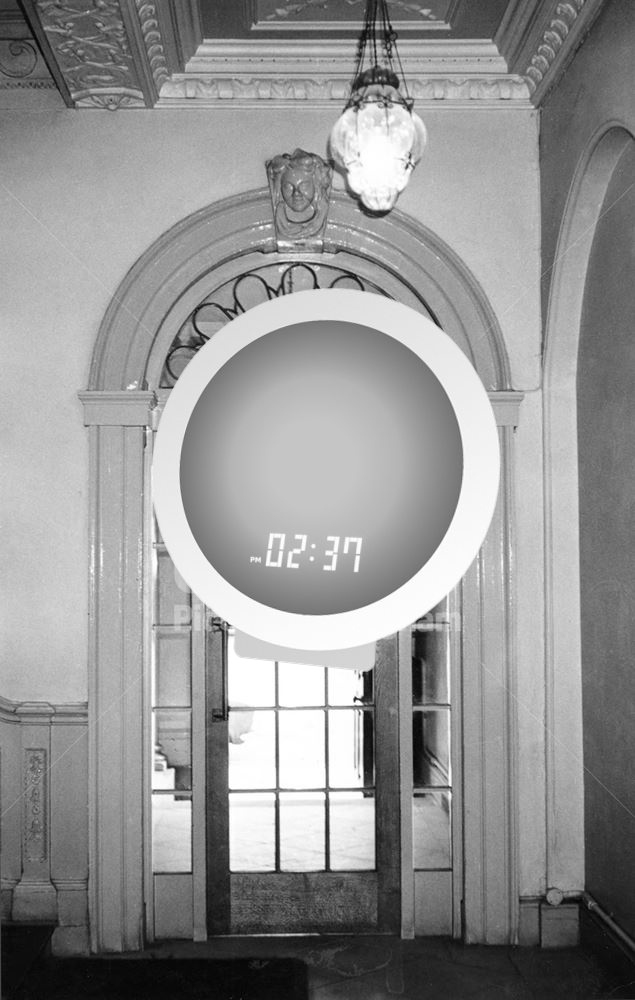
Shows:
2,37
